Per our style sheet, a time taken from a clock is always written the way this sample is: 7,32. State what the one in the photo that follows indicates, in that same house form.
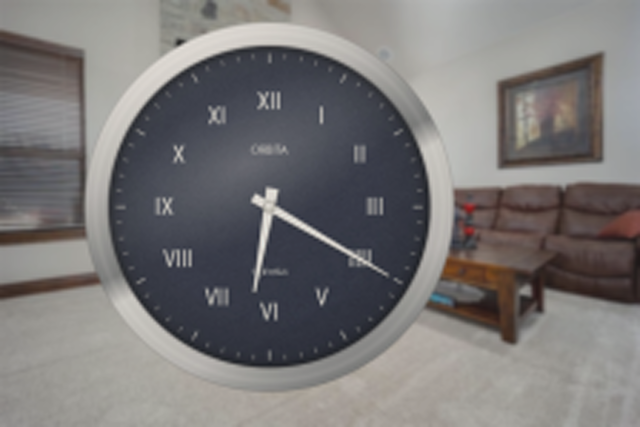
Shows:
6,20
